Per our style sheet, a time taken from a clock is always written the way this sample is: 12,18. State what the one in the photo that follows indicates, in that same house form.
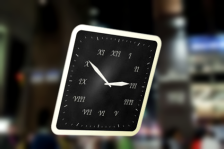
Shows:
2,51
